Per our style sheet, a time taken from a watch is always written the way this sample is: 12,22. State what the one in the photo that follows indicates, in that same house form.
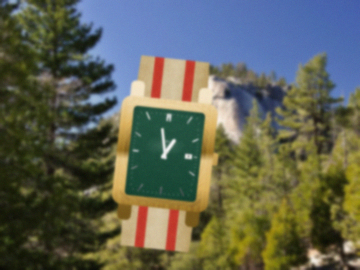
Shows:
12,58
